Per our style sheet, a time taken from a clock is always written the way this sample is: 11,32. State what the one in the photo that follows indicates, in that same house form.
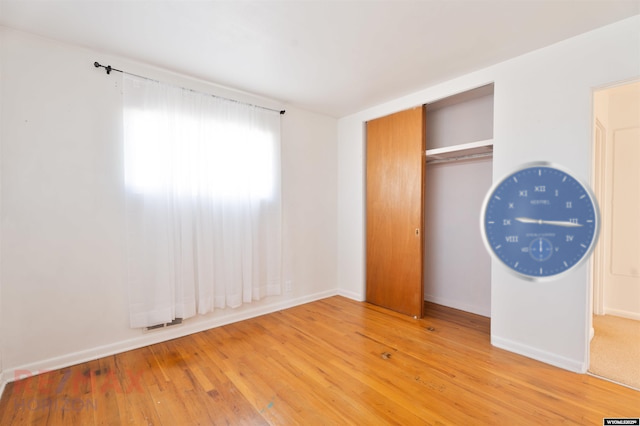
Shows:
9,16
